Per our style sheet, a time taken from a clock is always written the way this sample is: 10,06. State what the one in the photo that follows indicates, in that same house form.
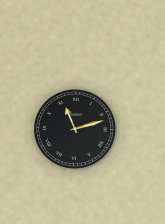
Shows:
11,12
